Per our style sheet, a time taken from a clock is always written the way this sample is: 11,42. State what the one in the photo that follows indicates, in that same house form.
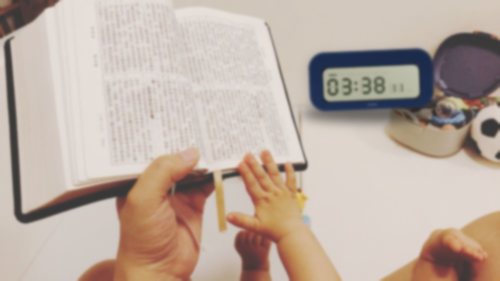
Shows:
3,38
